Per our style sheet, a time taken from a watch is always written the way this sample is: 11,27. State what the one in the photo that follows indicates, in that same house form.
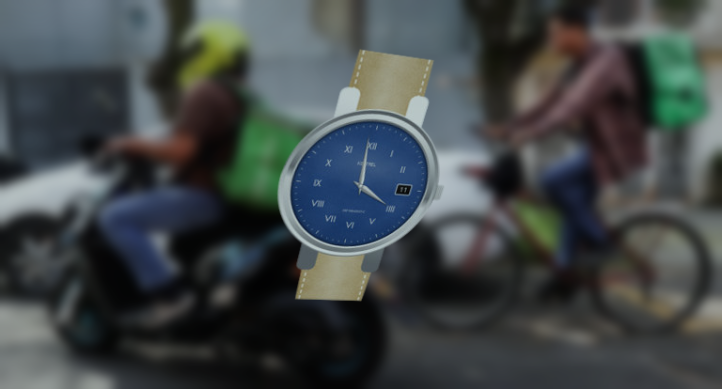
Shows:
3,59
